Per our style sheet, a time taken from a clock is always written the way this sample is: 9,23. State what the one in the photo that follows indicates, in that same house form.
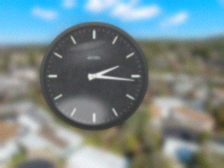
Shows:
2,16
